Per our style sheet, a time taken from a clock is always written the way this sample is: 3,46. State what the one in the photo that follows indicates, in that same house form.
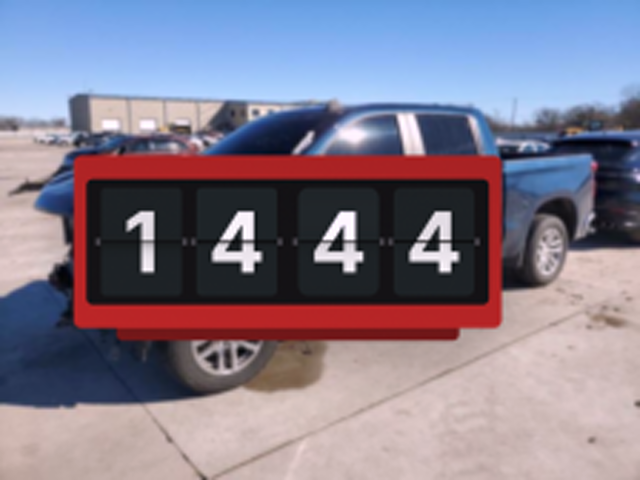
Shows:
14,44
